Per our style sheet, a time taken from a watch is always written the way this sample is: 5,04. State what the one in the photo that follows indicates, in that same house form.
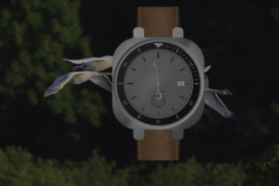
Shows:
5,59
